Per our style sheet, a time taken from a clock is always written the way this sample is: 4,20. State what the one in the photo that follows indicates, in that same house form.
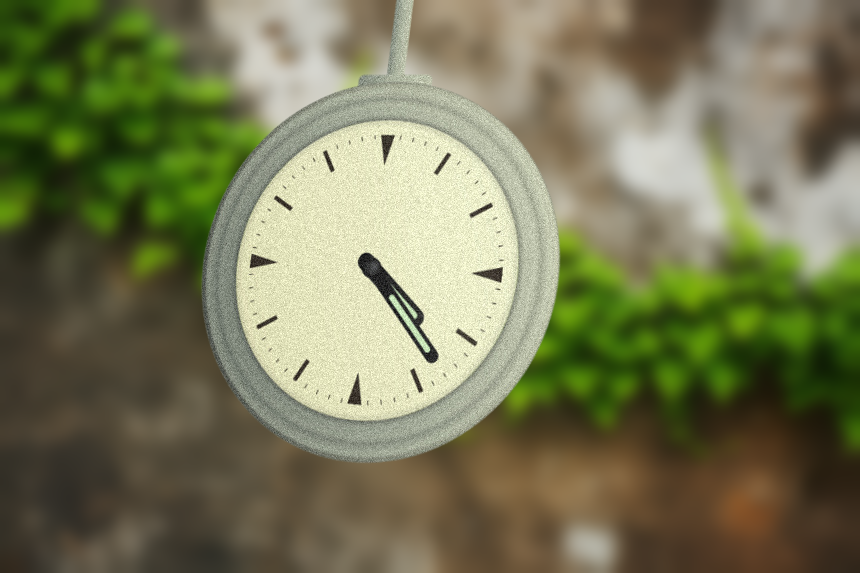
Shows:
4,23
